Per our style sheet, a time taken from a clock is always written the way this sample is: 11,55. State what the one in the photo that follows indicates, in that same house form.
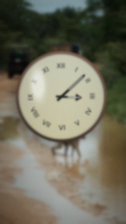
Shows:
3,08
